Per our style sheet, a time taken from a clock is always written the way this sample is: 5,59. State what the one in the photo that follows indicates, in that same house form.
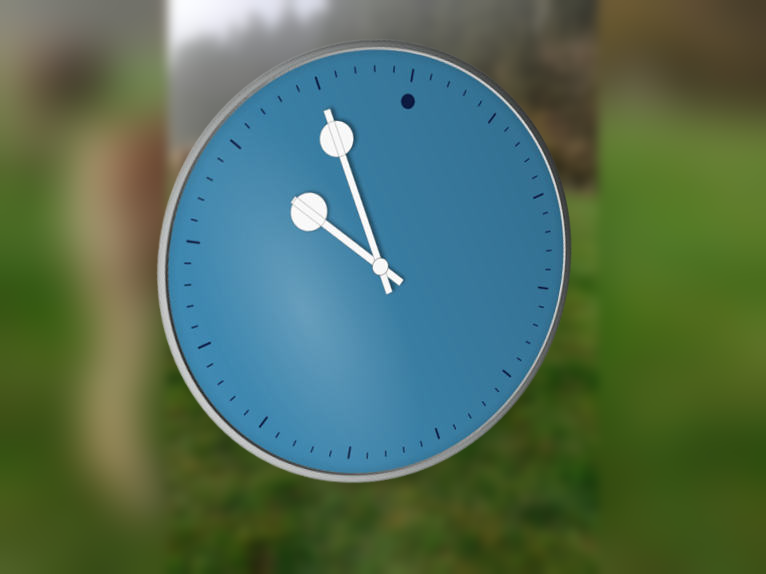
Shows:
9,55
